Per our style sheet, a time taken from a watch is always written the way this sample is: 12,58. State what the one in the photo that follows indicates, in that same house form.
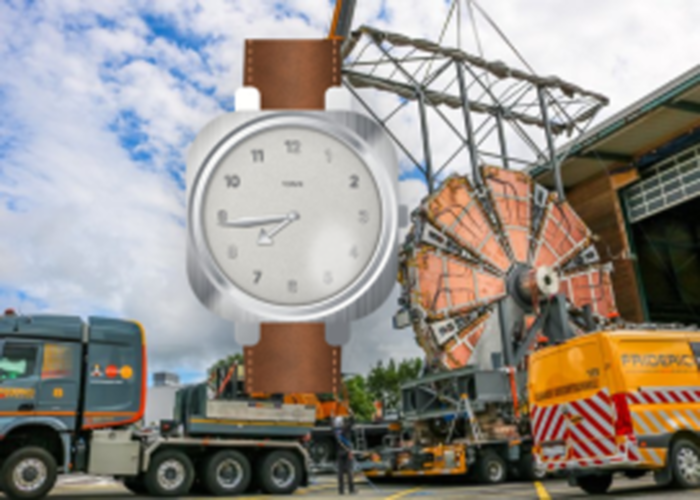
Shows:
7,44
